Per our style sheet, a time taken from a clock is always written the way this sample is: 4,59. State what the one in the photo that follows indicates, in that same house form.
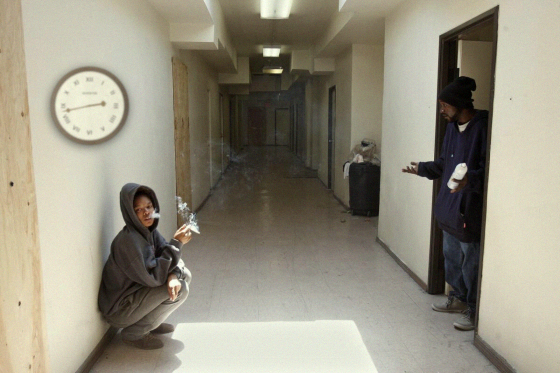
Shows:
2,43
